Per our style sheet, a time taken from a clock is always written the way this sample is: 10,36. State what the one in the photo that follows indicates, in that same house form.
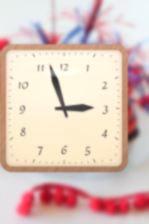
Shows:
2,57
